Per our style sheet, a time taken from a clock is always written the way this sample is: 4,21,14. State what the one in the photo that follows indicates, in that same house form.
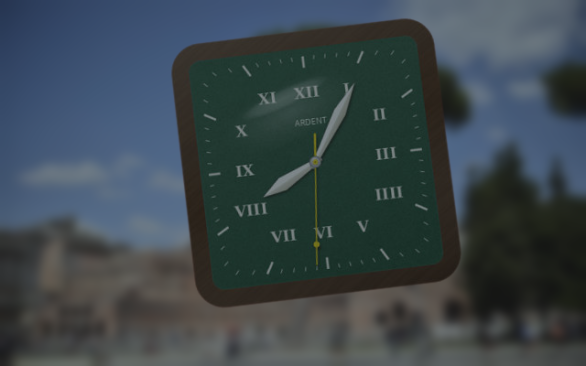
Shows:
8,05,31
